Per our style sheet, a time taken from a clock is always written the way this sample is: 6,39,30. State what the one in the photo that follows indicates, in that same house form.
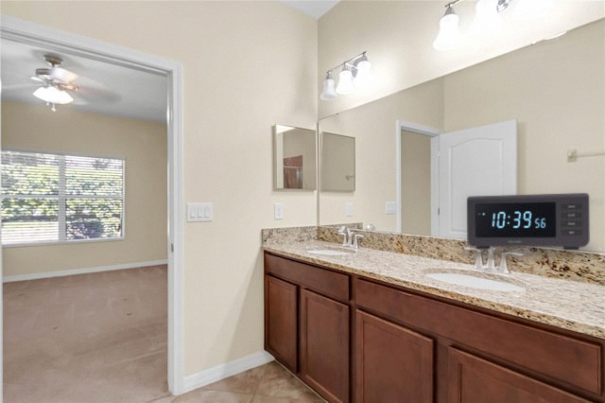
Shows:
10,39,56
